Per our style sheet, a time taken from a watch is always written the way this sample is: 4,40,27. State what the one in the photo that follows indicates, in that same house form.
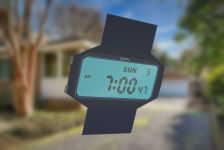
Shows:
7,00,47
